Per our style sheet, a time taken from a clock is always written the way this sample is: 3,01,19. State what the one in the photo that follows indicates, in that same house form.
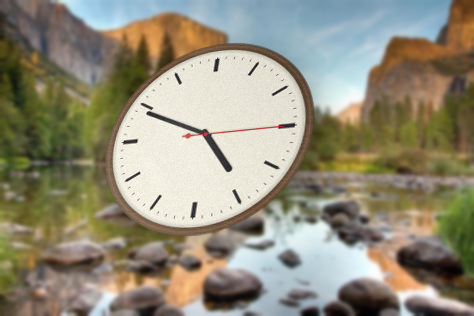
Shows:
4,49,15
